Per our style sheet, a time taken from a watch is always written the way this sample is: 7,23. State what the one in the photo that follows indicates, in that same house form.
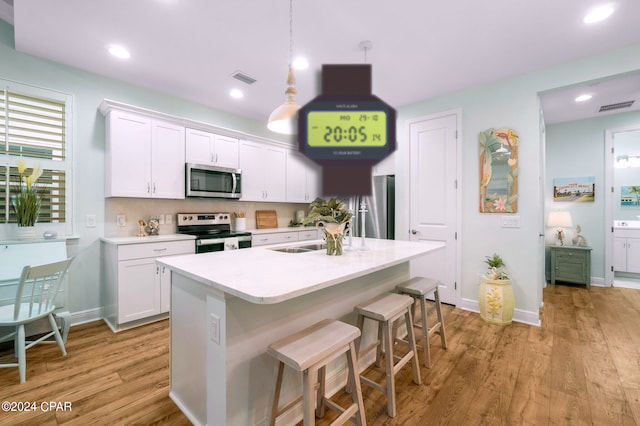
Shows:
20,05
